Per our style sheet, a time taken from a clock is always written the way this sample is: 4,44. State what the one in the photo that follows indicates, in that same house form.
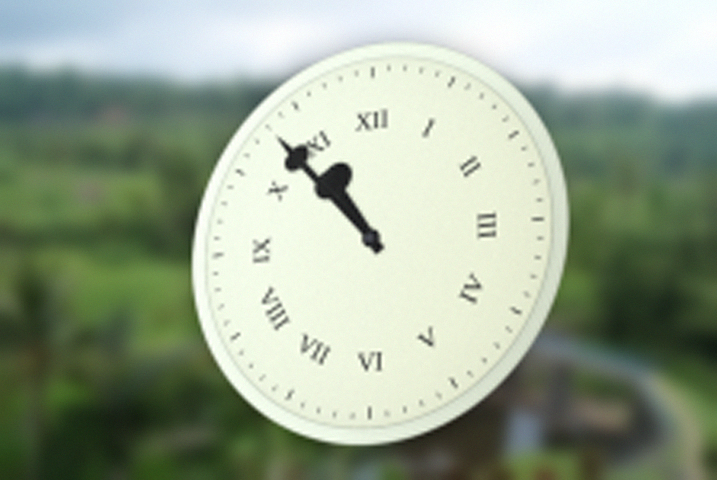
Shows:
10,53
